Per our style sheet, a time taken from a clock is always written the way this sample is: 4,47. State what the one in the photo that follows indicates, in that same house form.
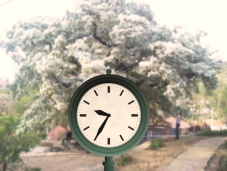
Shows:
9,35
